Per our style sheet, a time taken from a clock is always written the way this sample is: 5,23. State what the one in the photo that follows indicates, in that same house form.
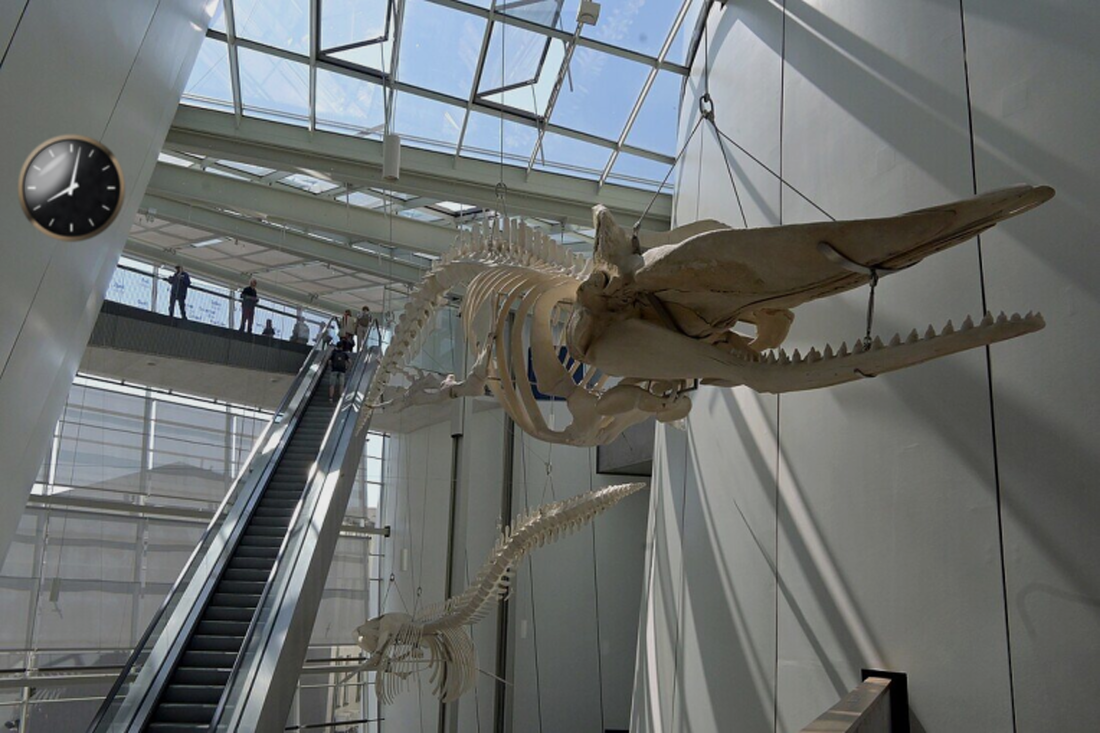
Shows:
8,02
